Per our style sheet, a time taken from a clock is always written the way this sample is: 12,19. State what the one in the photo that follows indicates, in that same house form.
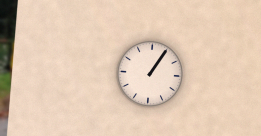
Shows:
1,05
